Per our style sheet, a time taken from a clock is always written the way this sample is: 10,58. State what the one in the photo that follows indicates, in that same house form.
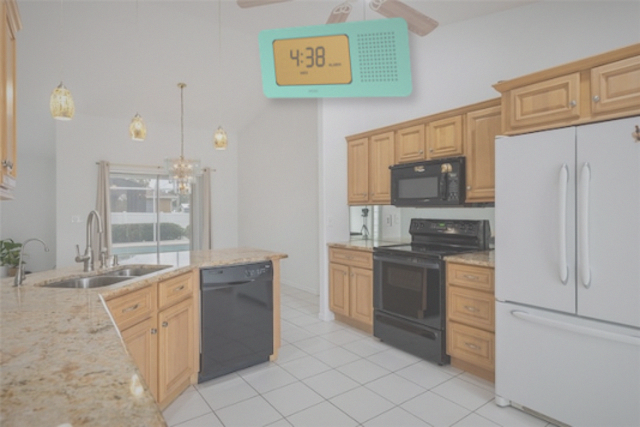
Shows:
4,38
